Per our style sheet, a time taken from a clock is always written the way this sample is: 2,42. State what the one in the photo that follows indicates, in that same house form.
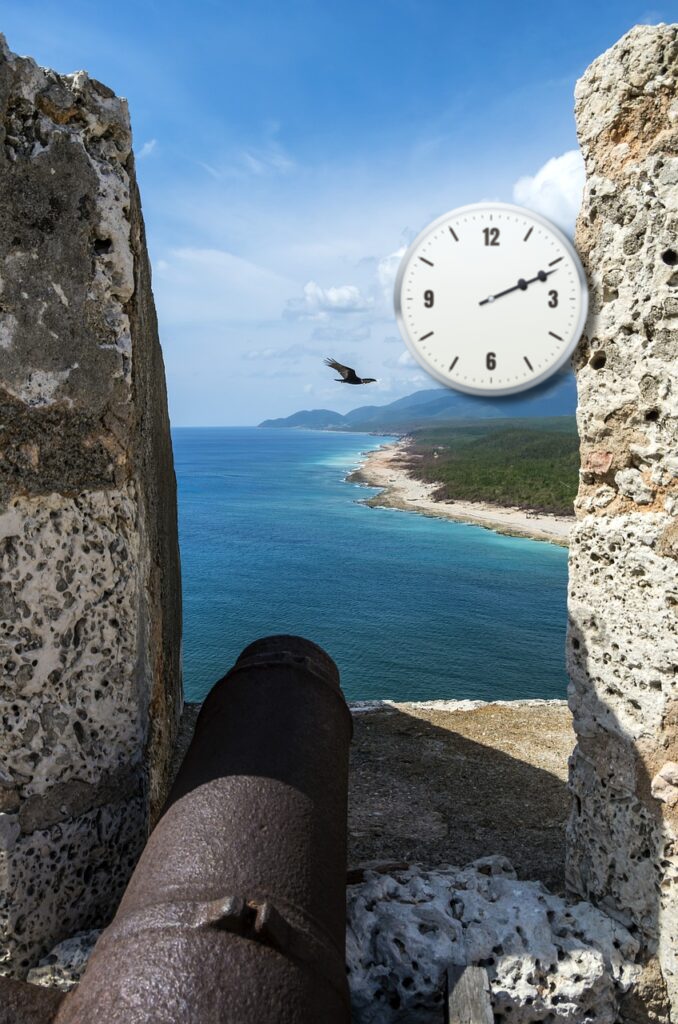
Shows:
2,11
